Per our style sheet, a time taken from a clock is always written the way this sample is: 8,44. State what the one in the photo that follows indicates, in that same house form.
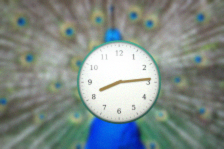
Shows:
8,14
